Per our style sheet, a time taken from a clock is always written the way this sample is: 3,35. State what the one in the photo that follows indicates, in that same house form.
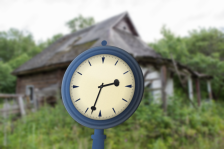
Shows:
2,33
